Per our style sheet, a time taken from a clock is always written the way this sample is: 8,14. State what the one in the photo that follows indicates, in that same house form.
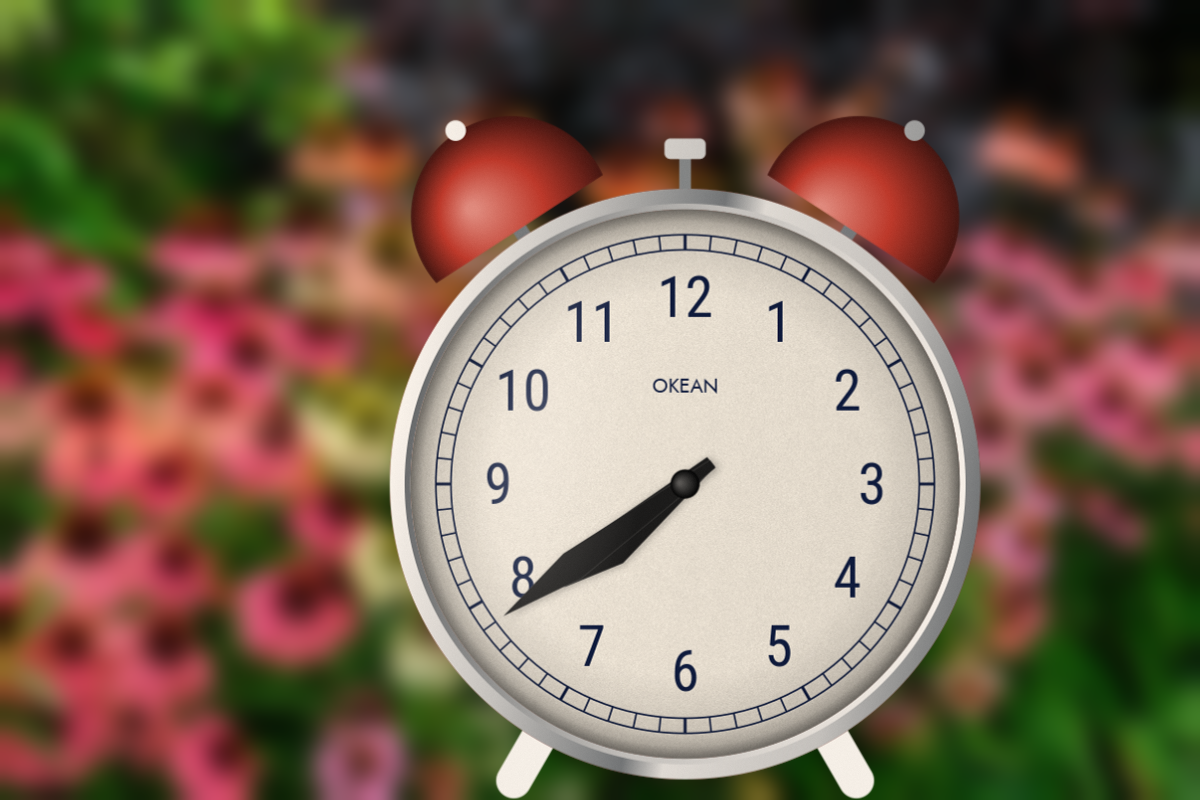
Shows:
7,39
